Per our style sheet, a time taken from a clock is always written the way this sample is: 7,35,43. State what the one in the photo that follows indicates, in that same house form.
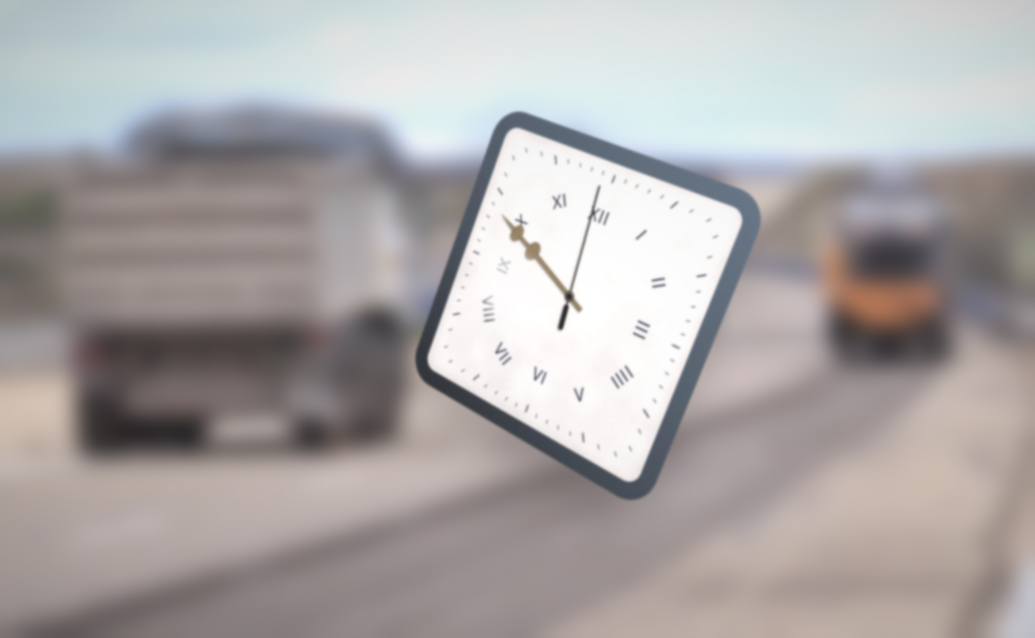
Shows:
9,48,59
